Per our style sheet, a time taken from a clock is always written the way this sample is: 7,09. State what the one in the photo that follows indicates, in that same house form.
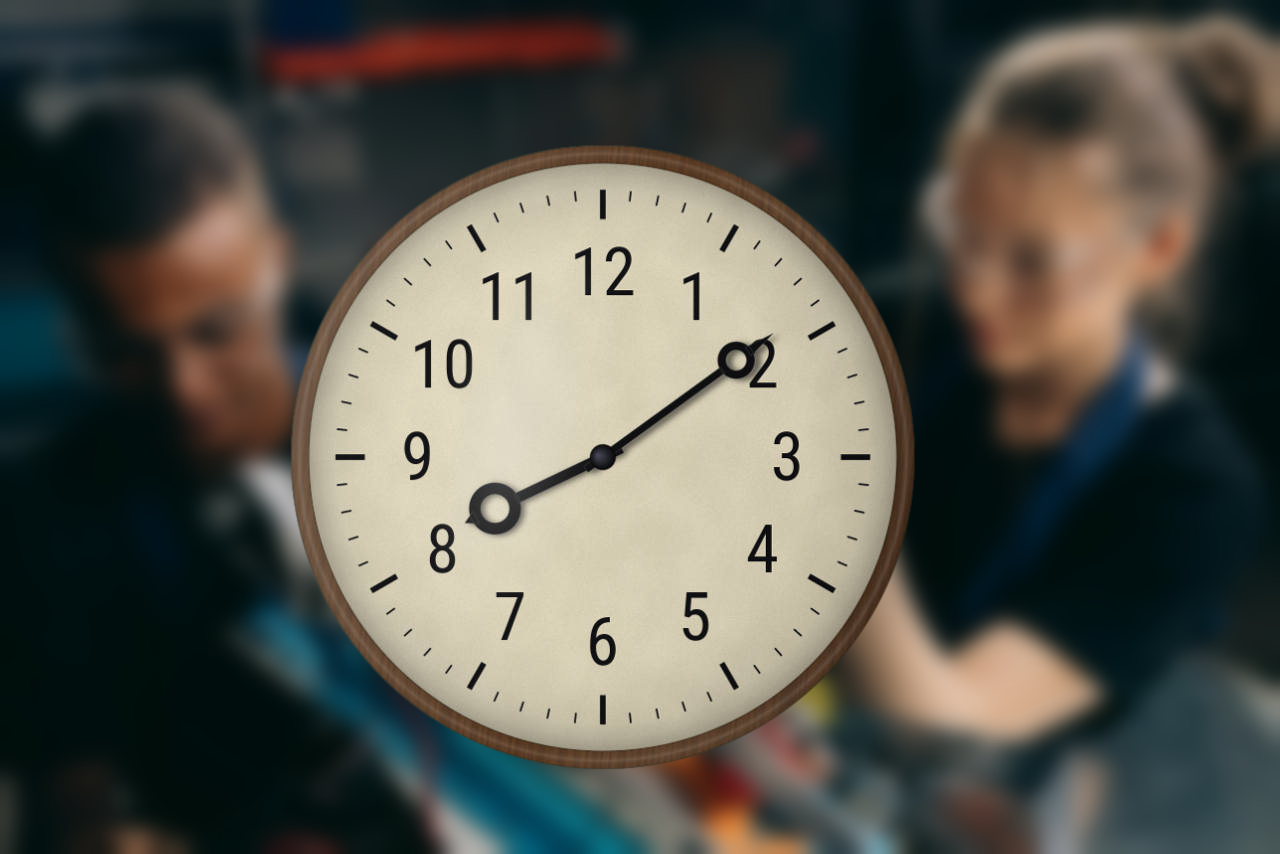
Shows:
8,09
